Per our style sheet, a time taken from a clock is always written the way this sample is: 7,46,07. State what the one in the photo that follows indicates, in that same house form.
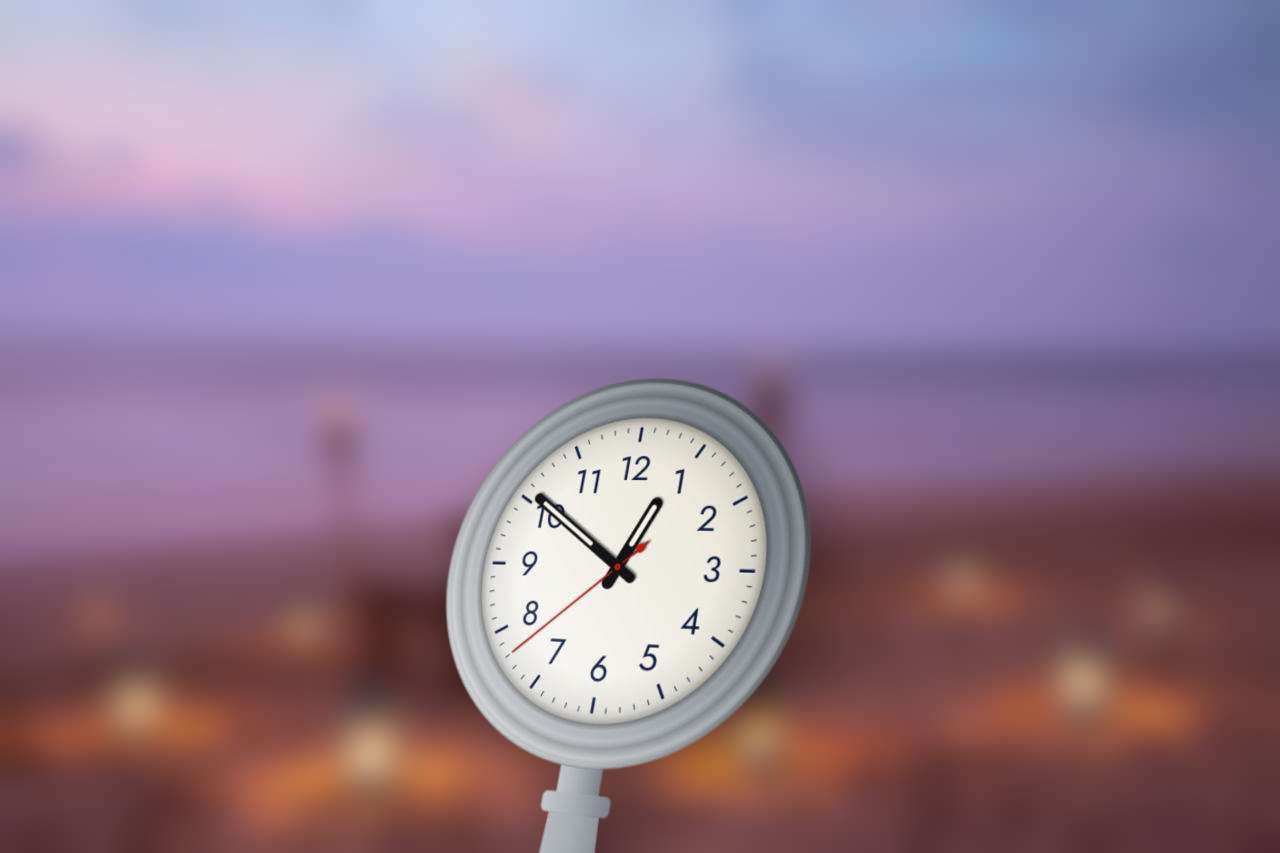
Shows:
12,50,38
